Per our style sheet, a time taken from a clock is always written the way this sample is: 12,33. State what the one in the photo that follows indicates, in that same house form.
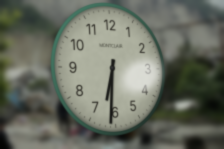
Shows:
6,31
